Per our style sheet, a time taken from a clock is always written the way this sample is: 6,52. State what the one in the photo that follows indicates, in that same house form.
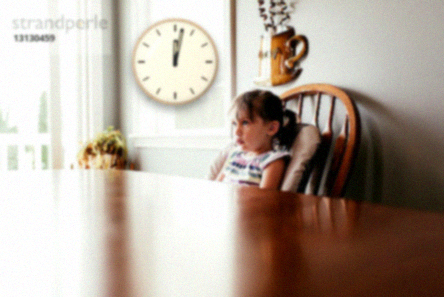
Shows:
12,02
